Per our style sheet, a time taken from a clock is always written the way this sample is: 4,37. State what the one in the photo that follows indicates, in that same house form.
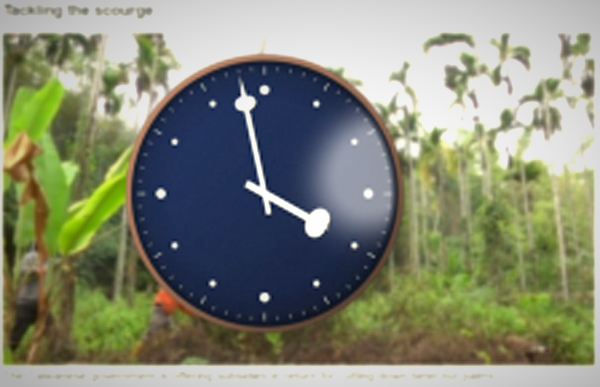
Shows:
3,58
